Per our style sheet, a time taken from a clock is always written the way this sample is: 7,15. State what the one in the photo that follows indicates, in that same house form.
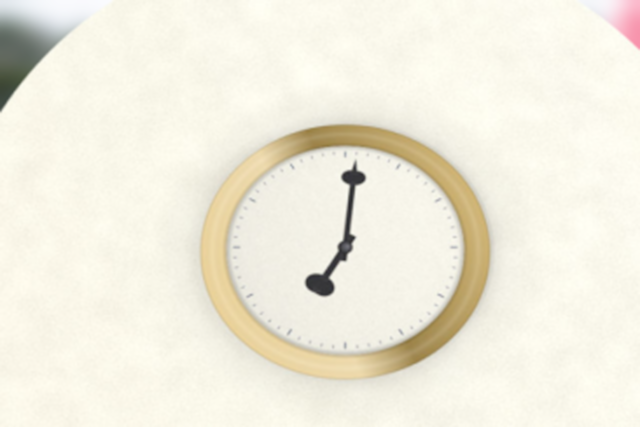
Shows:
7,01
